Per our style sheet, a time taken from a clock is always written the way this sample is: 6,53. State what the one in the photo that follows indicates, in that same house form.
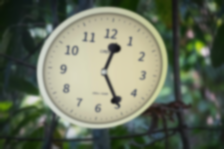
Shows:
12,25
